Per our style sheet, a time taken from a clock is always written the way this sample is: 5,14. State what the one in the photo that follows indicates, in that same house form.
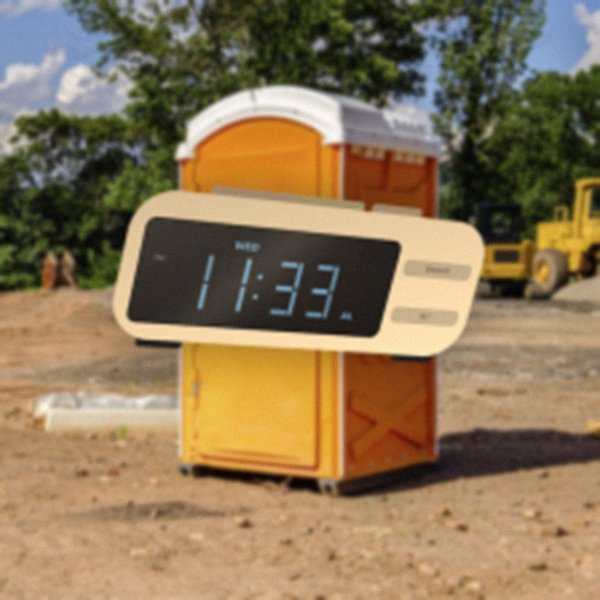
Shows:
11,33
